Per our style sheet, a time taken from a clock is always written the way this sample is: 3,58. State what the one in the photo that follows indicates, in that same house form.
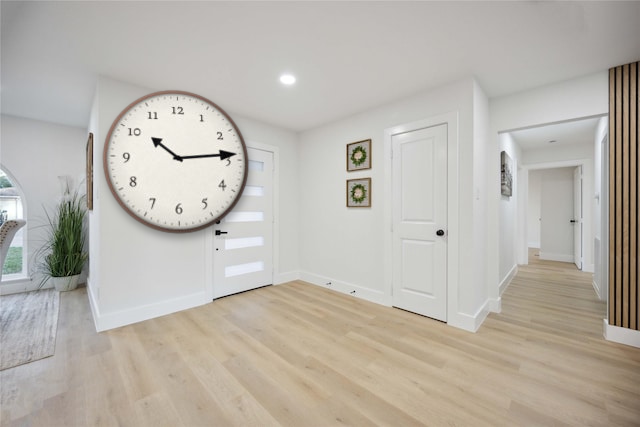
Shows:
10,14
